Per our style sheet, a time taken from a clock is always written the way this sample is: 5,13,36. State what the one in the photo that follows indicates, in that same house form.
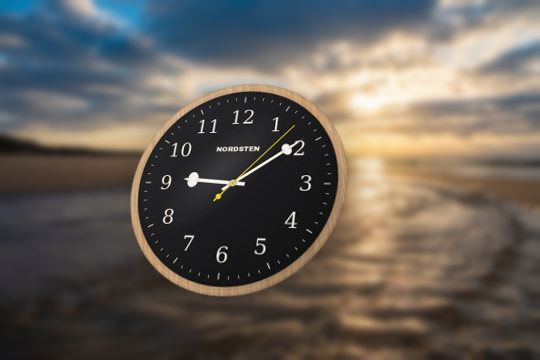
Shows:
9,09,07
